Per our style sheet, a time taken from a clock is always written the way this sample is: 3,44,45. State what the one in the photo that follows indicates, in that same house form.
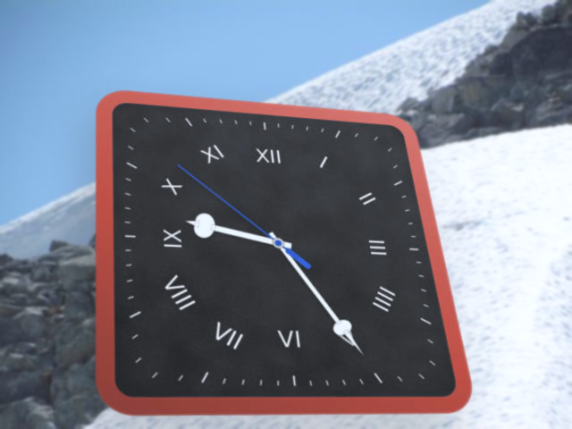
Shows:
9,24,52
